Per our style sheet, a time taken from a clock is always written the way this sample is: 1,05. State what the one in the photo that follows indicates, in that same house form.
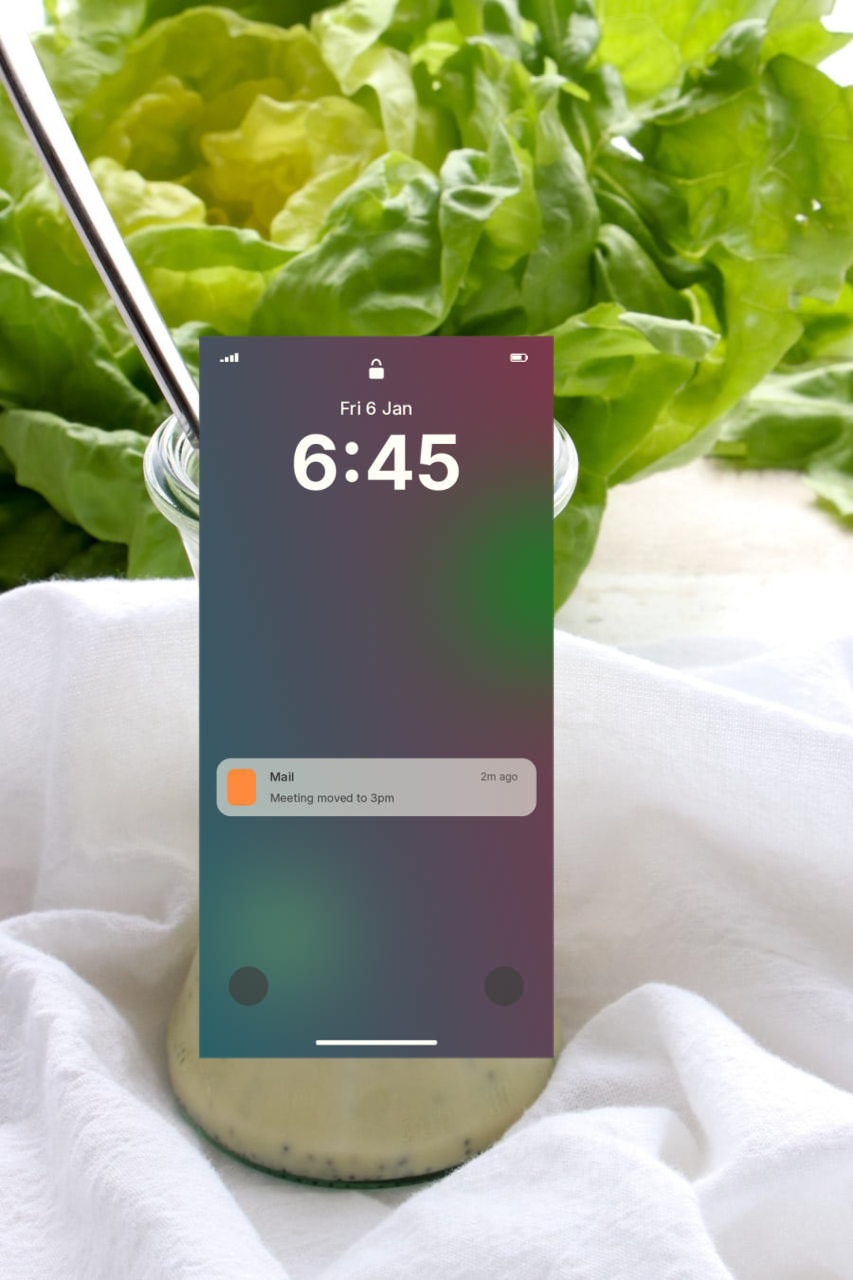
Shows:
6,45
